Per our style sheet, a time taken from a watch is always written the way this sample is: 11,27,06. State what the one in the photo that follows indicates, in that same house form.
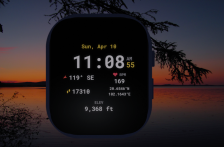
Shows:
11,08,55
